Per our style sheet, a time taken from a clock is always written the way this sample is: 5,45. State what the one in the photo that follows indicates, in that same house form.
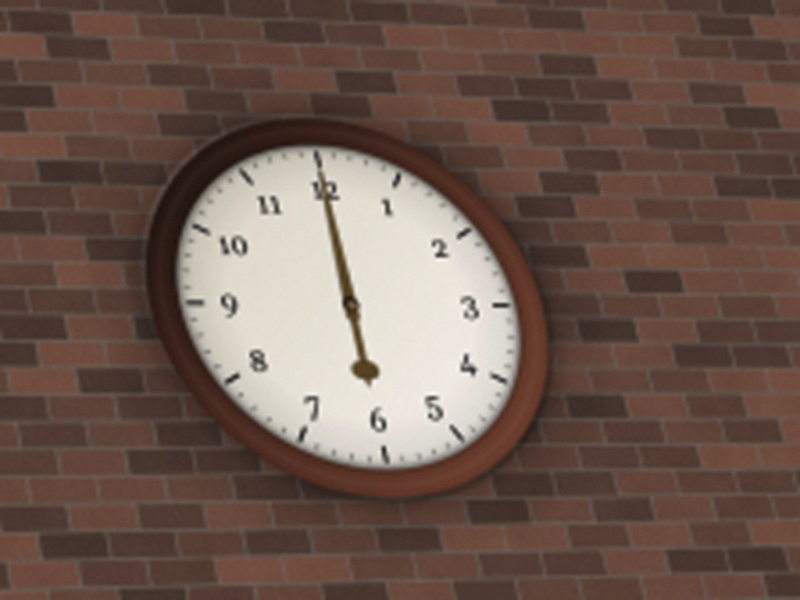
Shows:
6,00
